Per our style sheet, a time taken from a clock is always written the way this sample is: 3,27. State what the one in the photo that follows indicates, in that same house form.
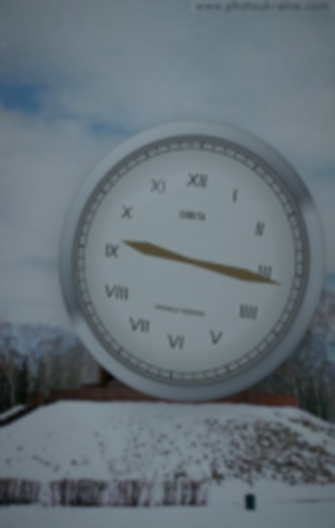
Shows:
9,16
